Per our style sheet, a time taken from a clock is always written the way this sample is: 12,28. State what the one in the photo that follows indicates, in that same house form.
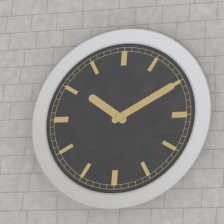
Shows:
10,10
